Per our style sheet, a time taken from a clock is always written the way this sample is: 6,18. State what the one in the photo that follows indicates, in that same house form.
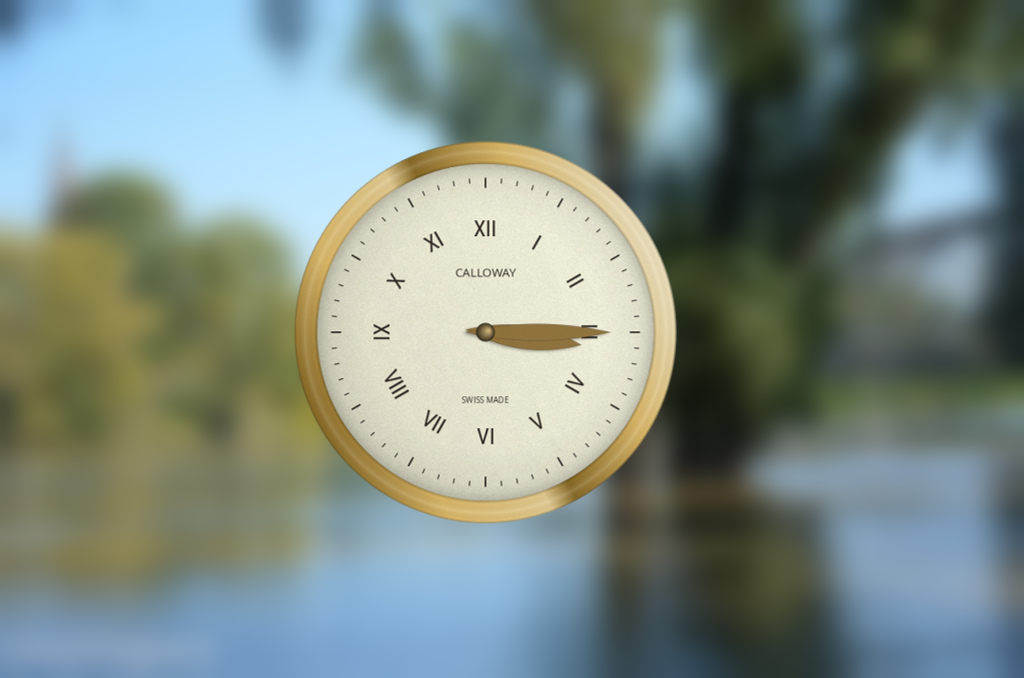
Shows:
3,15
